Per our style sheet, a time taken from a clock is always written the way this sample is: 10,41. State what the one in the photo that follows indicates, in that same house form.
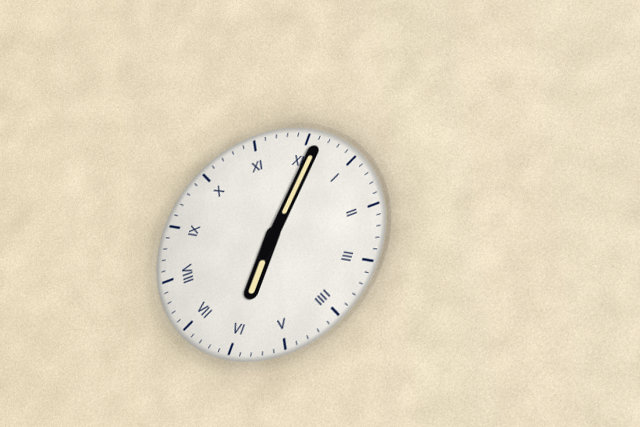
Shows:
6,01
